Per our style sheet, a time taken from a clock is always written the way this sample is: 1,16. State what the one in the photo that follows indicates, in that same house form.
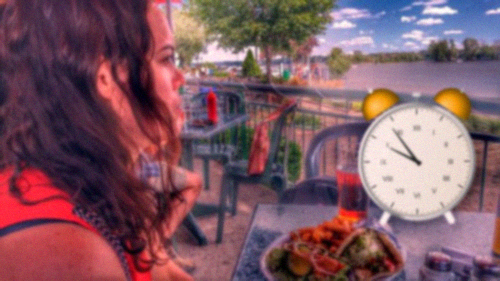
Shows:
9,54
